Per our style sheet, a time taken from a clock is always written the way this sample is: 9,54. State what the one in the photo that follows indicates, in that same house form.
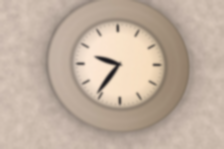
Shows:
9,36
